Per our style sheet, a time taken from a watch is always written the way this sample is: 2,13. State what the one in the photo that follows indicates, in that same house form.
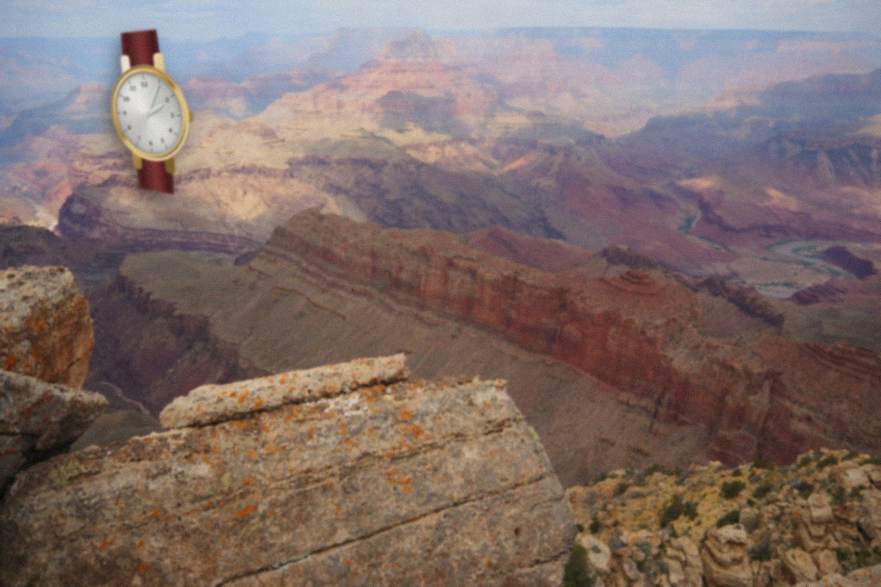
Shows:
2,05
